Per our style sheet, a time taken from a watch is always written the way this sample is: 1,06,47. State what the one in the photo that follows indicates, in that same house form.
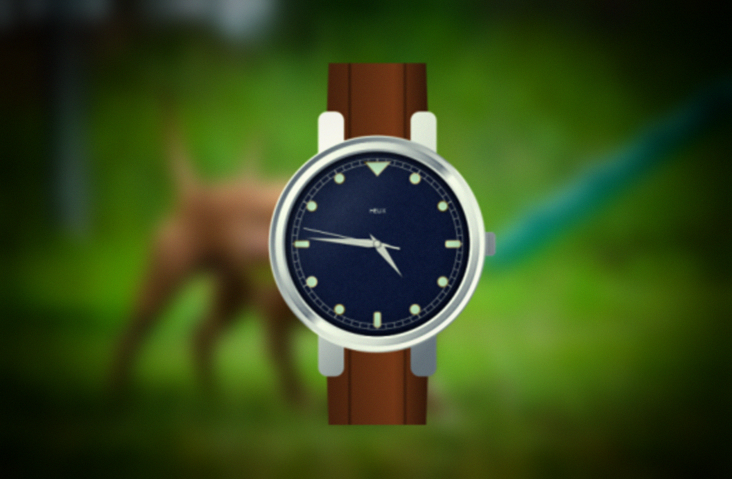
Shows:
4,45,47
